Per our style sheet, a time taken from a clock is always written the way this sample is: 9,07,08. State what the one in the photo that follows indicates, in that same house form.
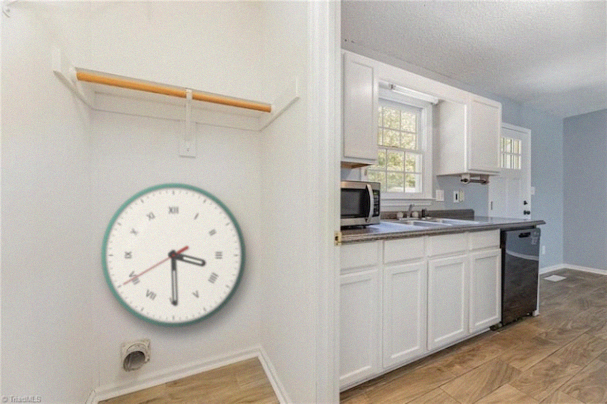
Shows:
3,29,40
